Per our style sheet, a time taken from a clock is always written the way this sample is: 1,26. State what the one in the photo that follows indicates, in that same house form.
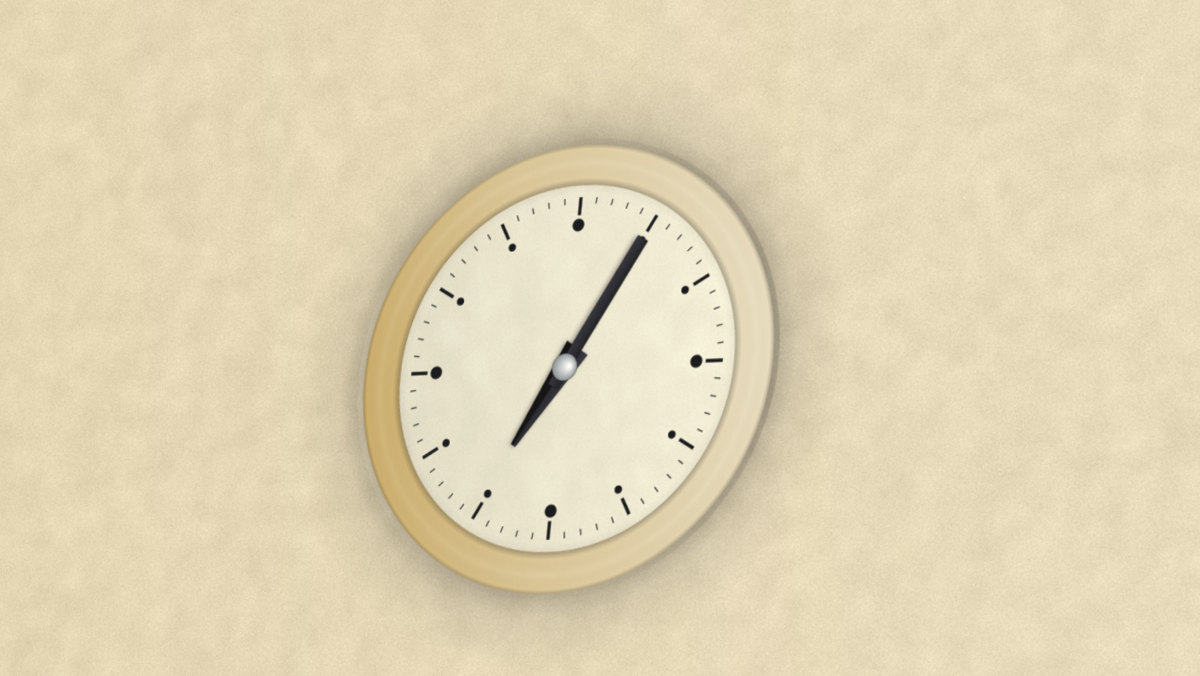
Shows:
7,05
